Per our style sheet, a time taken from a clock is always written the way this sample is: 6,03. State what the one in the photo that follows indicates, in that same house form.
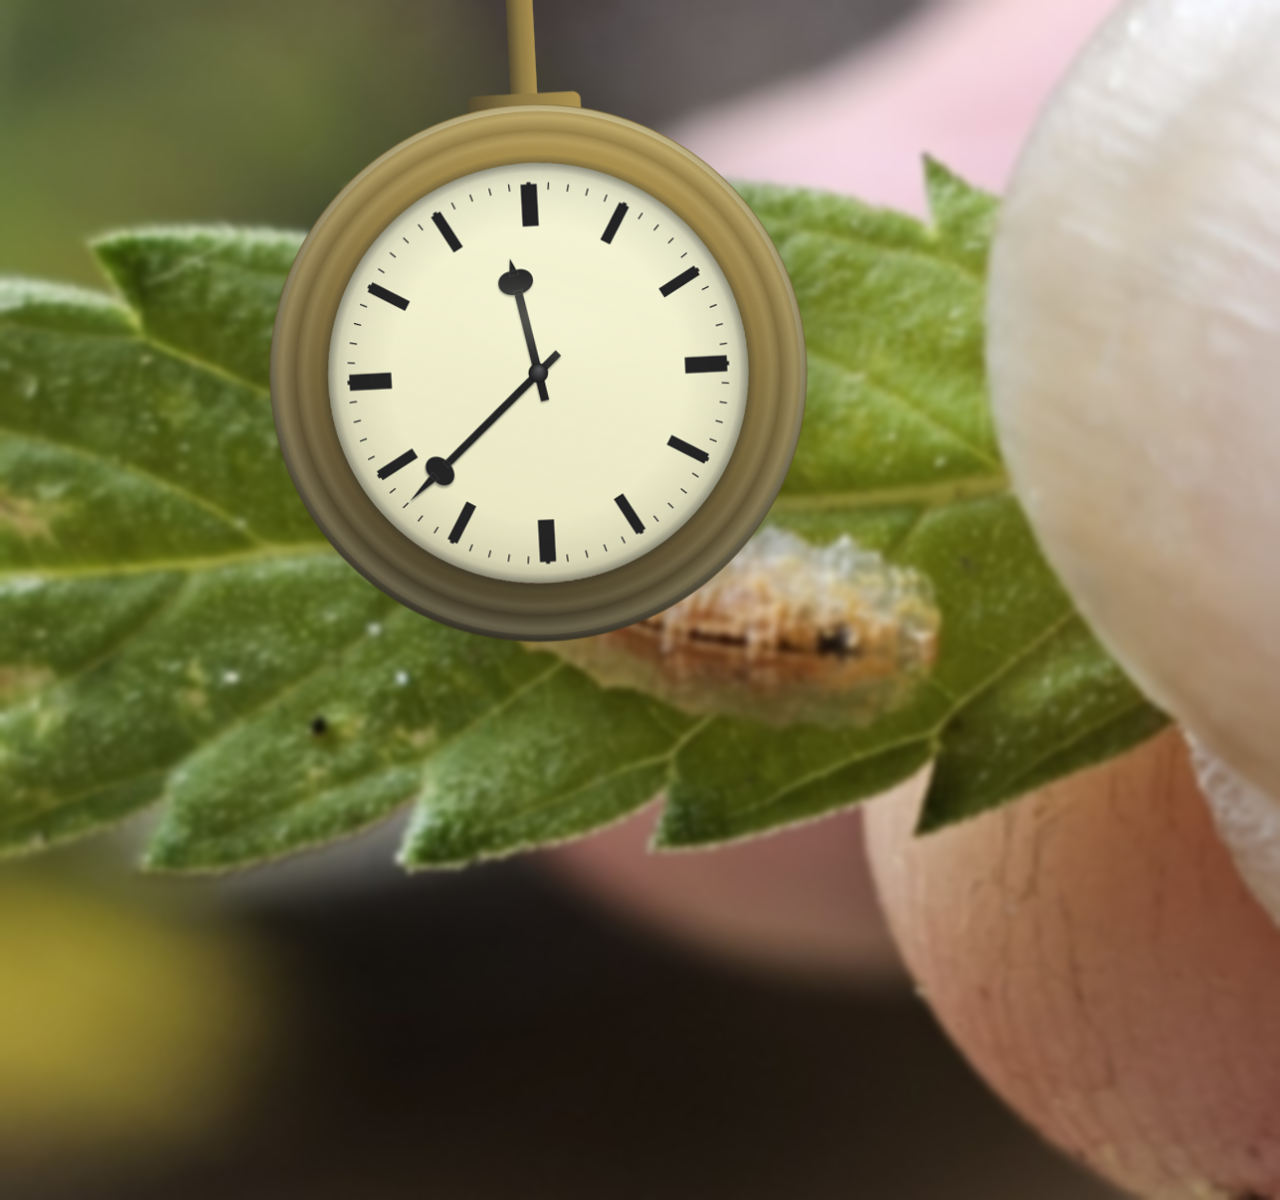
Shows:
11,38
